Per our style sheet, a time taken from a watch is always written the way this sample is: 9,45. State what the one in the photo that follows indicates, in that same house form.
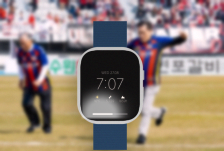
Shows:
7,07
